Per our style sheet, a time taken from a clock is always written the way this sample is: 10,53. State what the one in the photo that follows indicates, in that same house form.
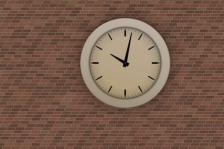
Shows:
10,02
